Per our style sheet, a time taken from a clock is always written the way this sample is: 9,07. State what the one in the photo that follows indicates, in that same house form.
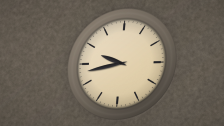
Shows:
9,43
